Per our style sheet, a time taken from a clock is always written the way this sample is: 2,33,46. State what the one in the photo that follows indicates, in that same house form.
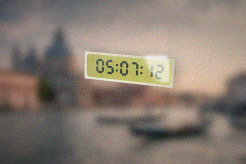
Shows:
5,07,12
